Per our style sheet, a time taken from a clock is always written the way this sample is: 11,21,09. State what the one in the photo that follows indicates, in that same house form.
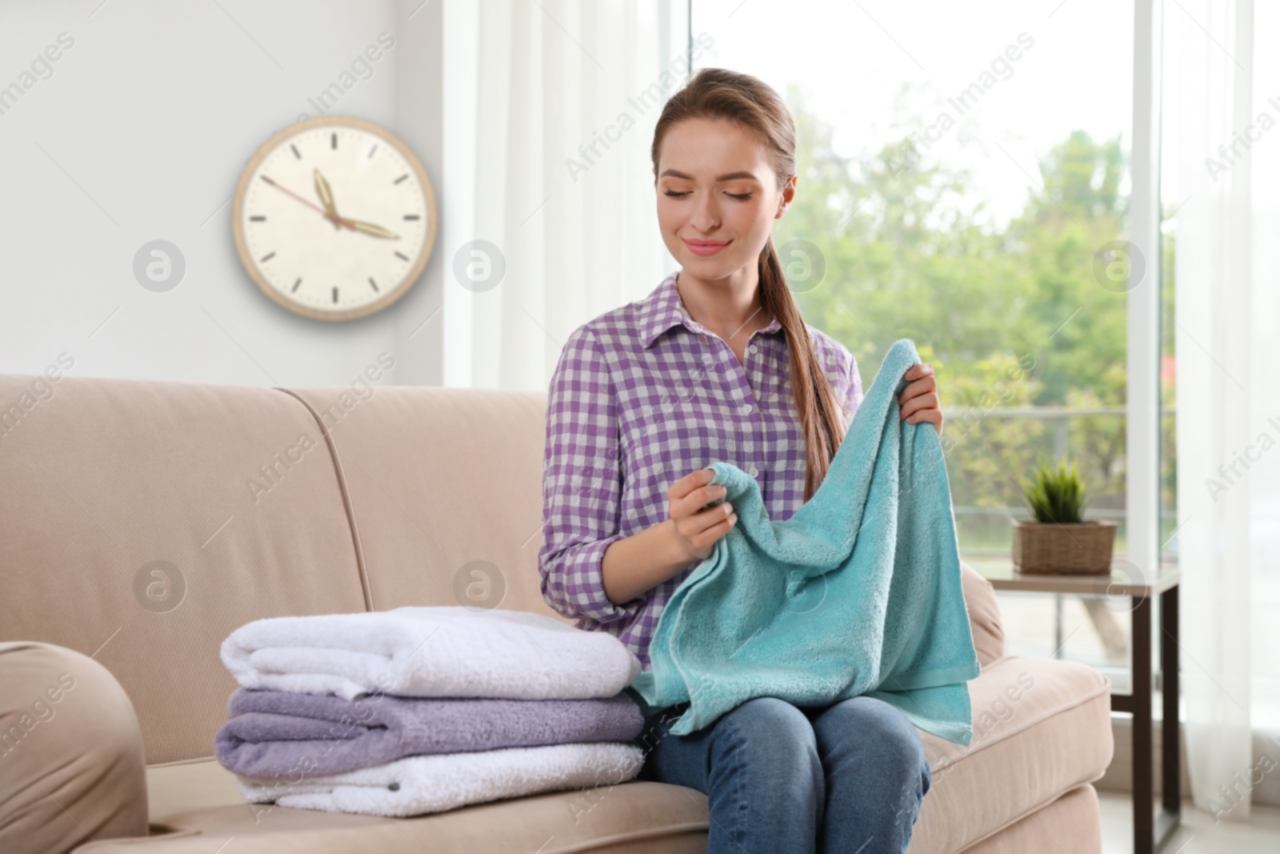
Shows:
11,17,50
